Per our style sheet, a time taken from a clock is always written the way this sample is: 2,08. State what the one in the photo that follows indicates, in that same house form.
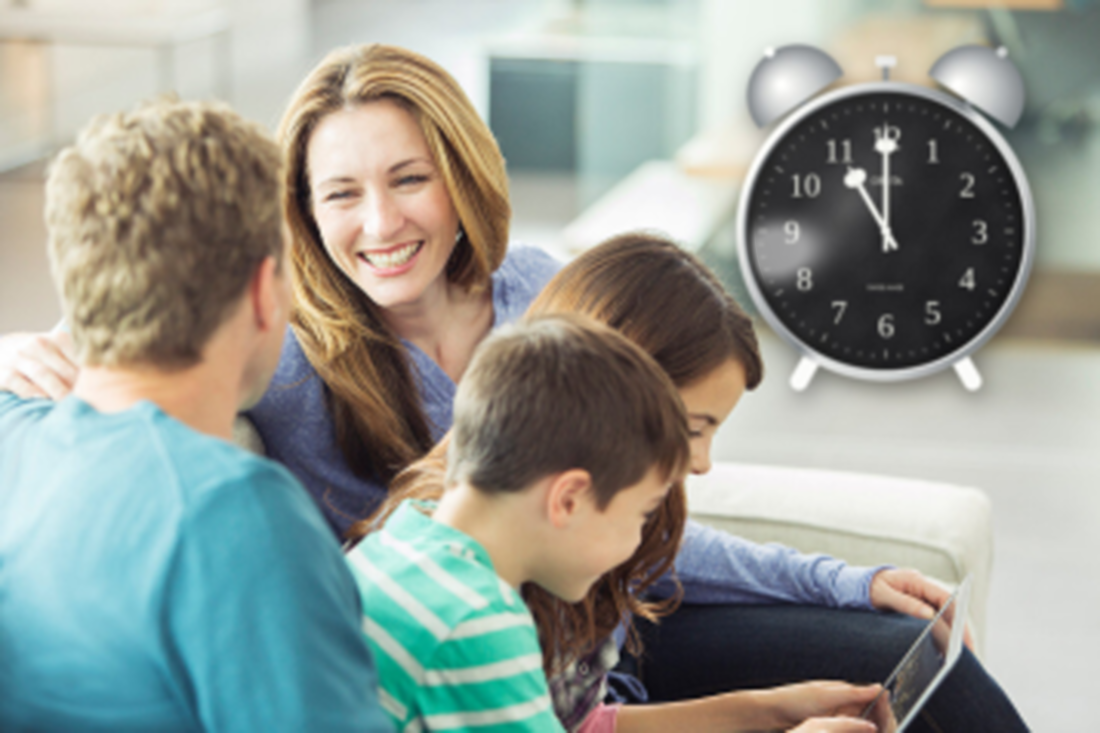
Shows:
11,00
